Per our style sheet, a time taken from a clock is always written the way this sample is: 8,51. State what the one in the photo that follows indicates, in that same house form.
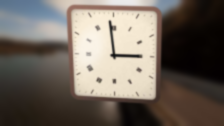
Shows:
2,59
